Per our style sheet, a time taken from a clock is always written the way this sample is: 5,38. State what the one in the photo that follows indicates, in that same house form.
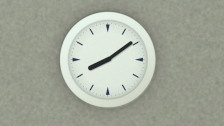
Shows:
8,09
